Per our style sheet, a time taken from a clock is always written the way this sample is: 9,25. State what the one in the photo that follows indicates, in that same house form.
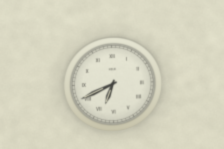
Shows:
6,41
